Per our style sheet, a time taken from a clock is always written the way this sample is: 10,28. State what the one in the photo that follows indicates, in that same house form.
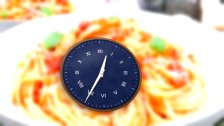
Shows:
12,35
